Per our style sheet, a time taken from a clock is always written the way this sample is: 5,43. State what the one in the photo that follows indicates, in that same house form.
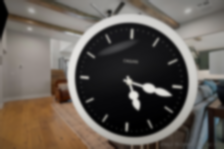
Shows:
5,17
